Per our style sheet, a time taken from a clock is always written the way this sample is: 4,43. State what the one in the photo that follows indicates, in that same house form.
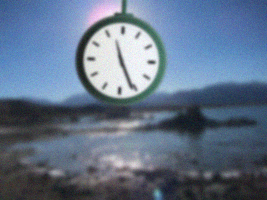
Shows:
11,26
